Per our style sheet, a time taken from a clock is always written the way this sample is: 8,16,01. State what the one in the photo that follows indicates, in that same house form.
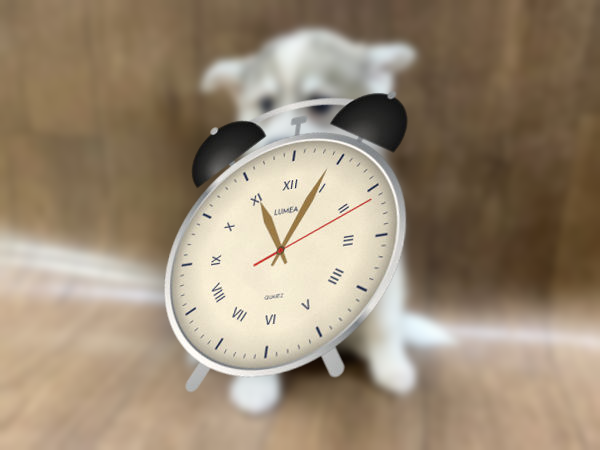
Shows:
11,04,11
